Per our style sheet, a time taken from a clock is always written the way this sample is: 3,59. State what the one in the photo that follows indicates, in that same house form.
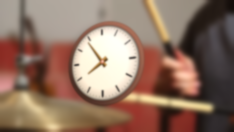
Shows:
7,54
